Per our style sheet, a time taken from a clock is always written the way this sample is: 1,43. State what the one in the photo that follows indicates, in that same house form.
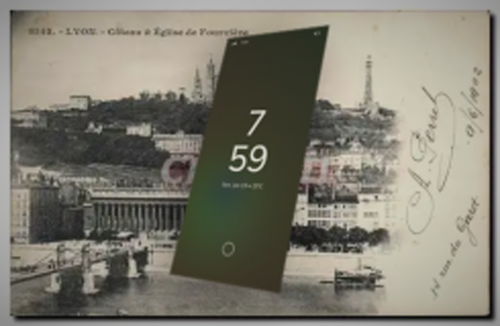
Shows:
7,59
